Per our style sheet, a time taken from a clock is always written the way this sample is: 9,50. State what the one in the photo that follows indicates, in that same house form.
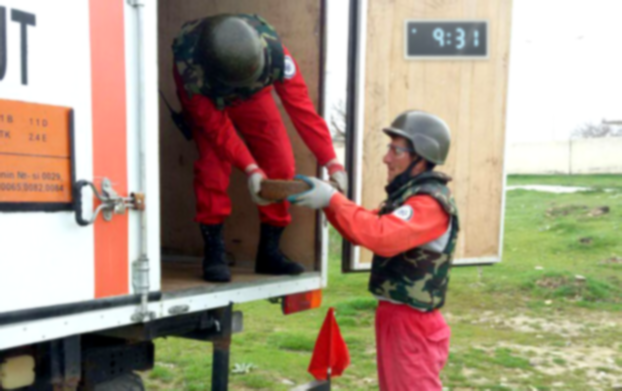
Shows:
9,31
